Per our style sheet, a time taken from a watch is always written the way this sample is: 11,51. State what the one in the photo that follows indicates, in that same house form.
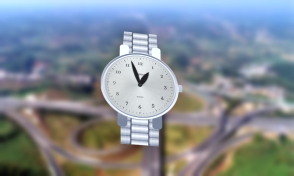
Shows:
12,57
